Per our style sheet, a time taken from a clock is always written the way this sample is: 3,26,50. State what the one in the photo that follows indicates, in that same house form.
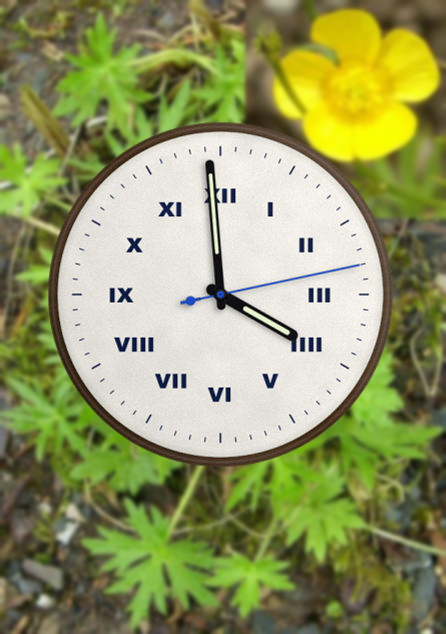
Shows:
3,59,13
